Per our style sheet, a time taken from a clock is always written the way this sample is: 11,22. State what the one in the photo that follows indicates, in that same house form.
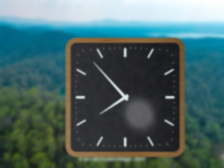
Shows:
7,53
